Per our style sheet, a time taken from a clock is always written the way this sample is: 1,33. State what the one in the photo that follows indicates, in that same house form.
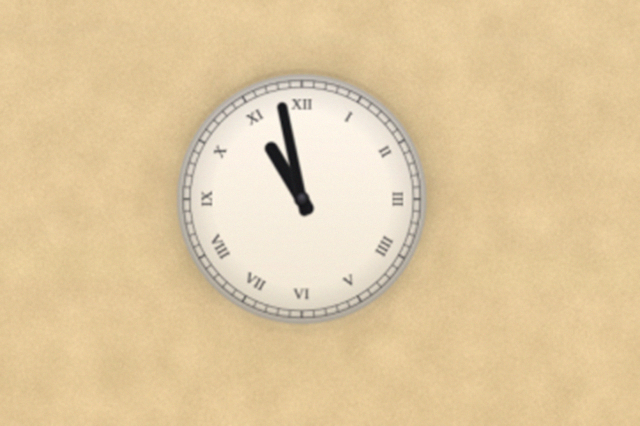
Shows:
10,58
